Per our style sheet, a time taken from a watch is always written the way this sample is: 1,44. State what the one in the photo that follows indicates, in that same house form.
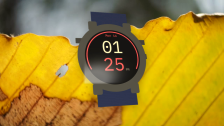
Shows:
1,25
